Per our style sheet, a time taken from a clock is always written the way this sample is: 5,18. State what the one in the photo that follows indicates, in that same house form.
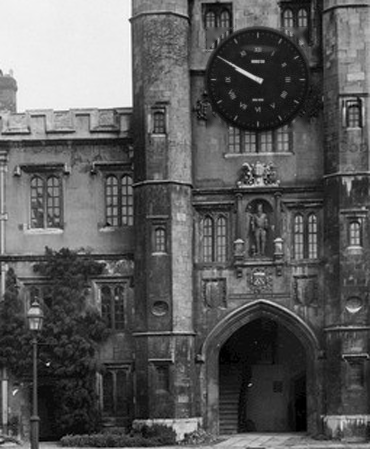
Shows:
9,50
